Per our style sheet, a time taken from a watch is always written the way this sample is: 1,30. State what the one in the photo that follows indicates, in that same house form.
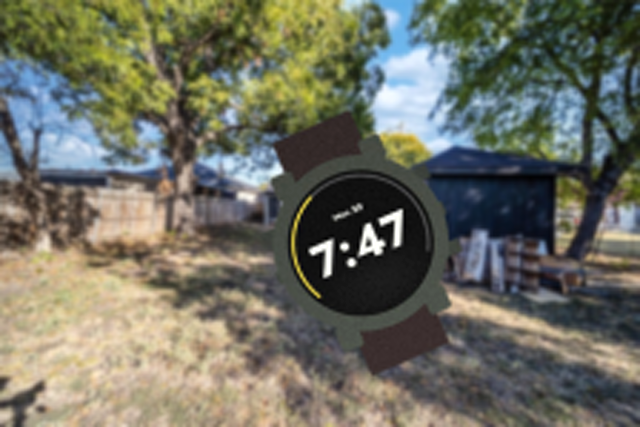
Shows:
7,47
